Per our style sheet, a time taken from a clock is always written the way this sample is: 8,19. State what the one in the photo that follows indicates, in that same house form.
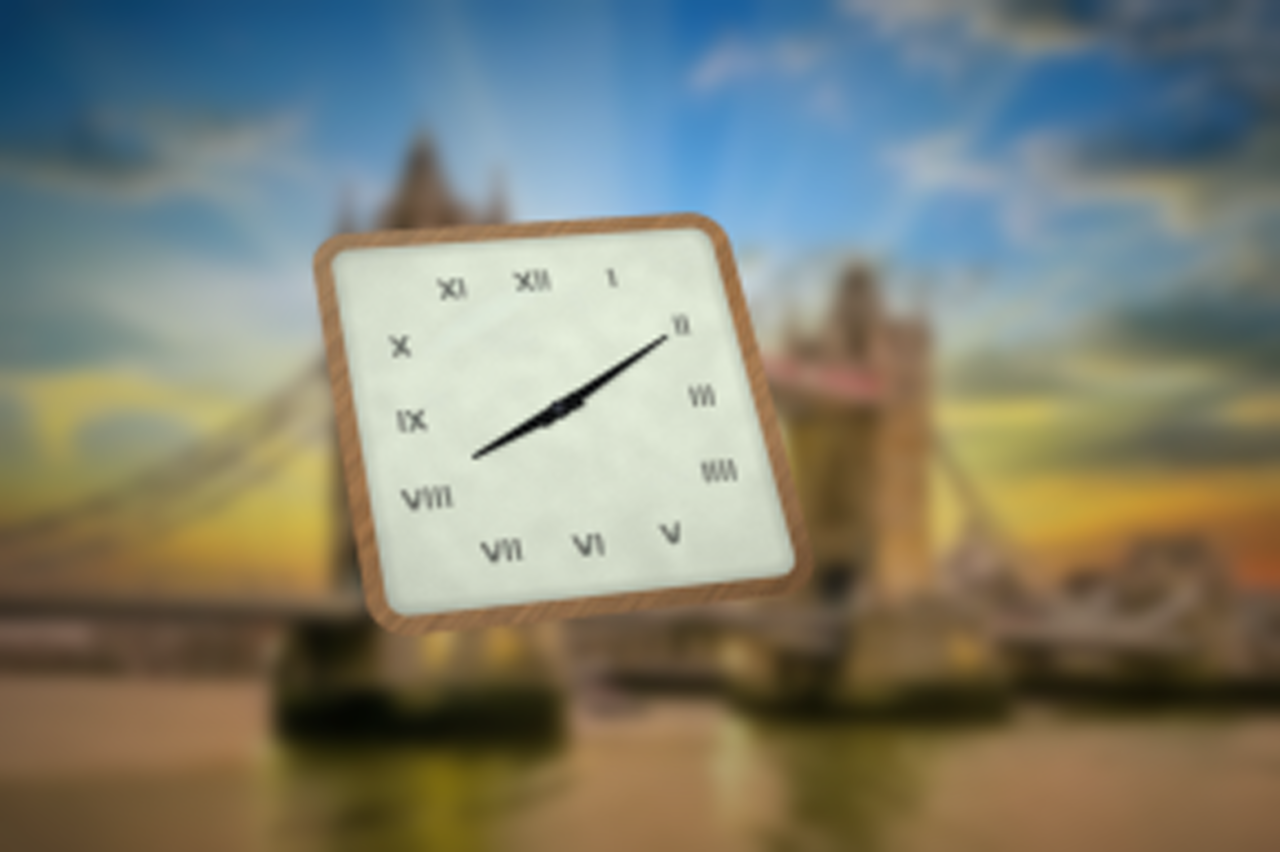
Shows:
8,10
